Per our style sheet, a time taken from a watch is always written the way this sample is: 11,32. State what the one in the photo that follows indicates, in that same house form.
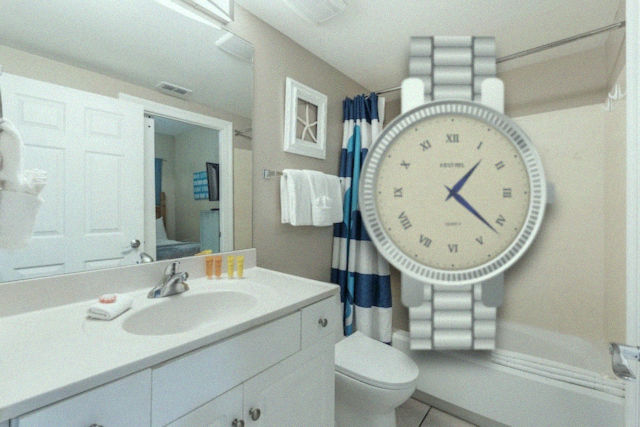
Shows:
1,22
